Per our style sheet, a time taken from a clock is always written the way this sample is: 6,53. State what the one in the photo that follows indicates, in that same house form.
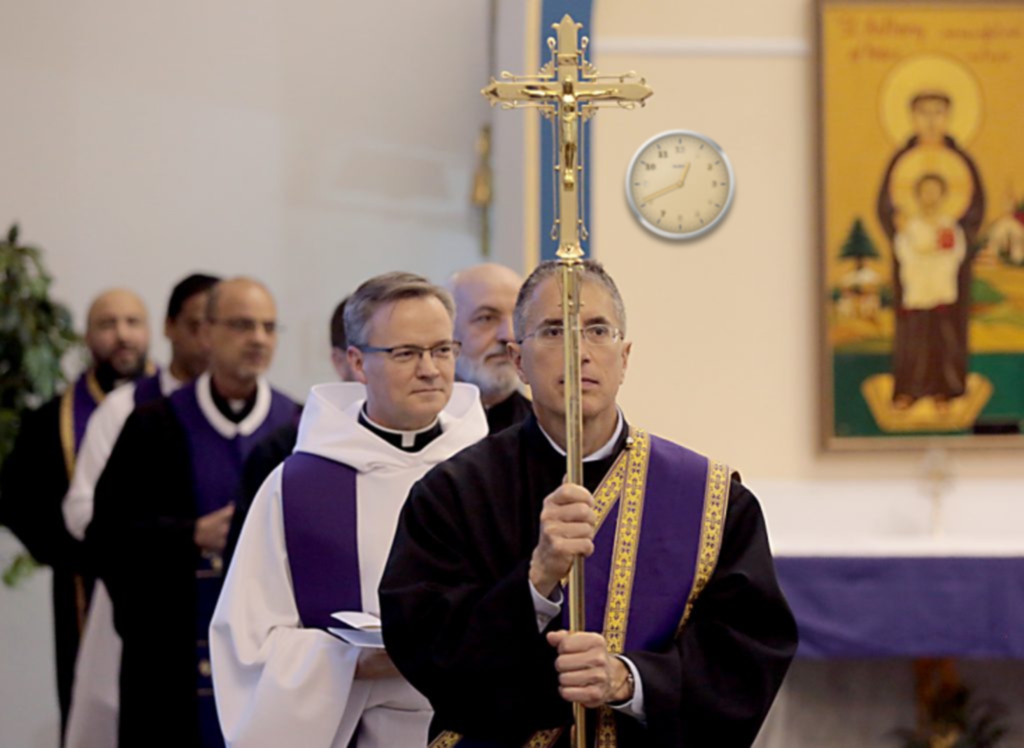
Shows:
12,41
